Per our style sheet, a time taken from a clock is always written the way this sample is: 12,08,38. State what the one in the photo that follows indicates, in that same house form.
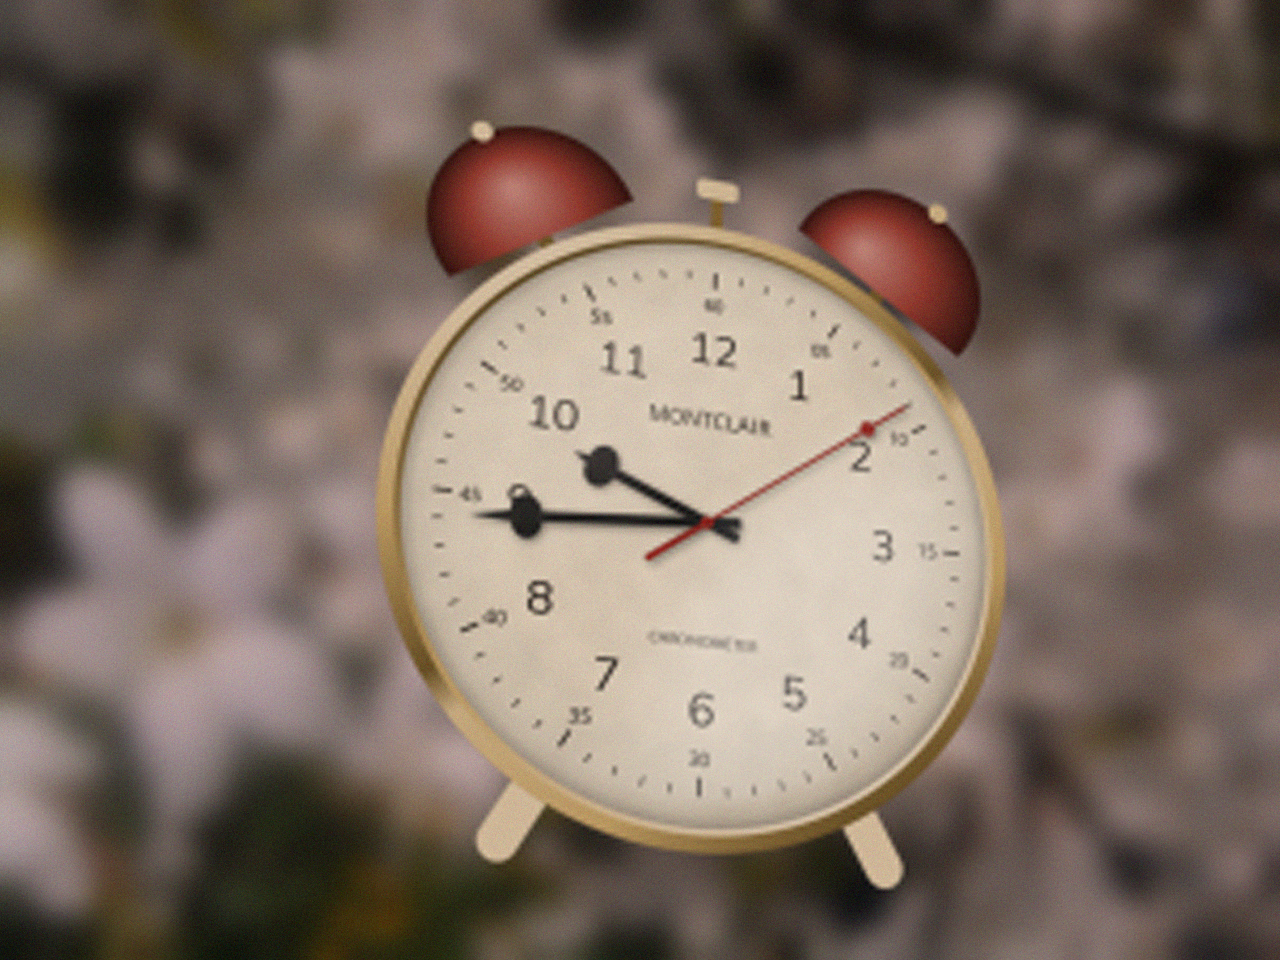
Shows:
9,44,09
